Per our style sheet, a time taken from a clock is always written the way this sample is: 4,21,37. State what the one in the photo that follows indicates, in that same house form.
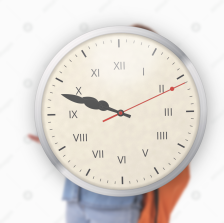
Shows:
9,48,11
